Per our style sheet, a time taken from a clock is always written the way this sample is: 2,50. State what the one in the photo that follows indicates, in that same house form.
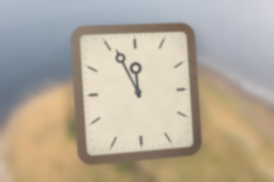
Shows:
11,56
